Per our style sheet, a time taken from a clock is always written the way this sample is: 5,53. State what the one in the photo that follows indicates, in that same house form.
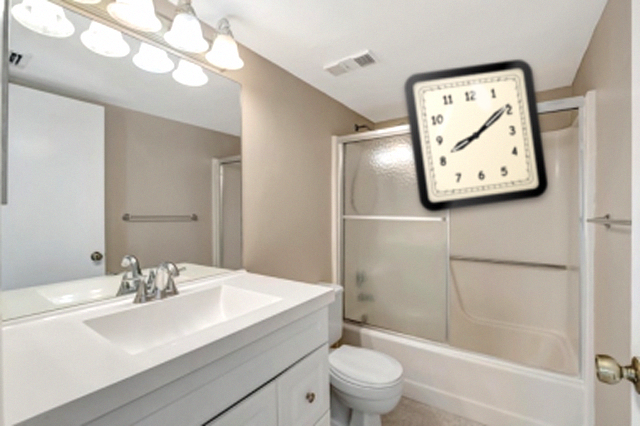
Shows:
8,09
